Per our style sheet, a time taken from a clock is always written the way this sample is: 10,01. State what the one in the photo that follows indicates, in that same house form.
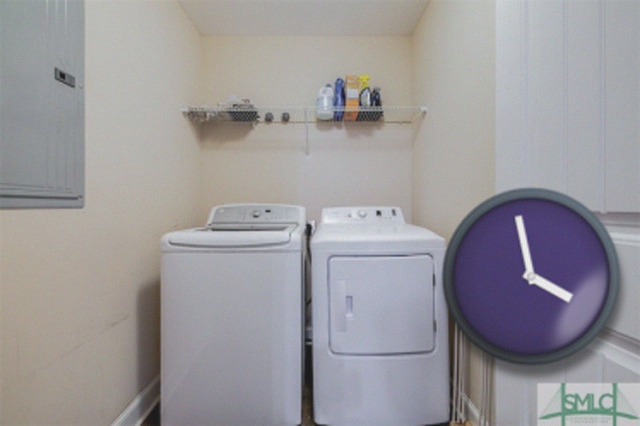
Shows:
3,58
